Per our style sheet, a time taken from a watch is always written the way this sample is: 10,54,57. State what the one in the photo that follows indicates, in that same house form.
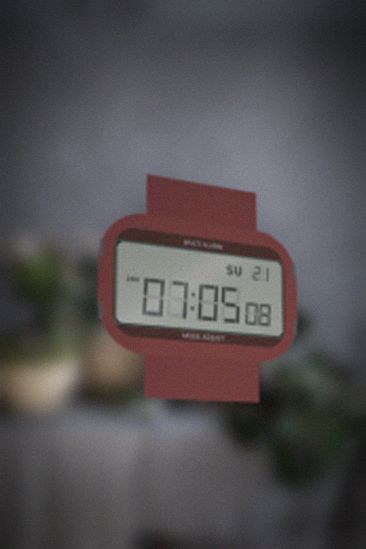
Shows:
7,05,08
